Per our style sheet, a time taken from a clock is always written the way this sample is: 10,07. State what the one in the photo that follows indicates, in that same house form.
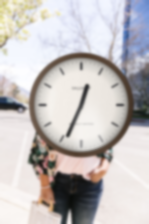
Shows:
12,34
